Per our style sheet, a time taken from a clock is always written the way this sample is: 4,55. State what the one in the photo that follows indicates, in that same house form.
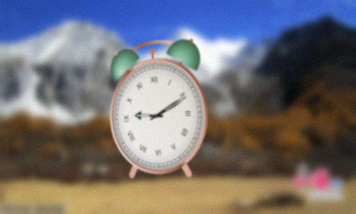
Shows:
9,11
